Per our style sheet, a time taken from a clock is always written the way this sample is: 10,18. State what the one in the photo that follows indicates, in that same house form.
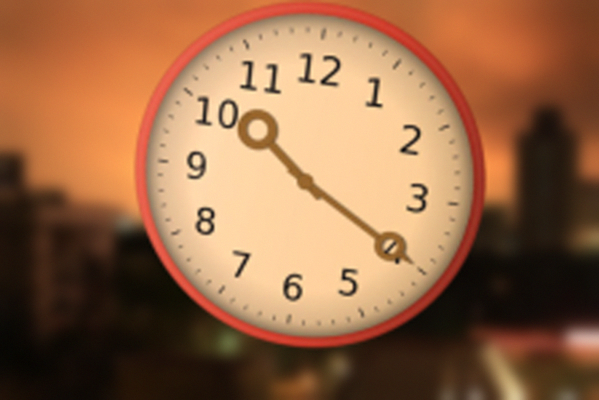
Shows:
10,20
